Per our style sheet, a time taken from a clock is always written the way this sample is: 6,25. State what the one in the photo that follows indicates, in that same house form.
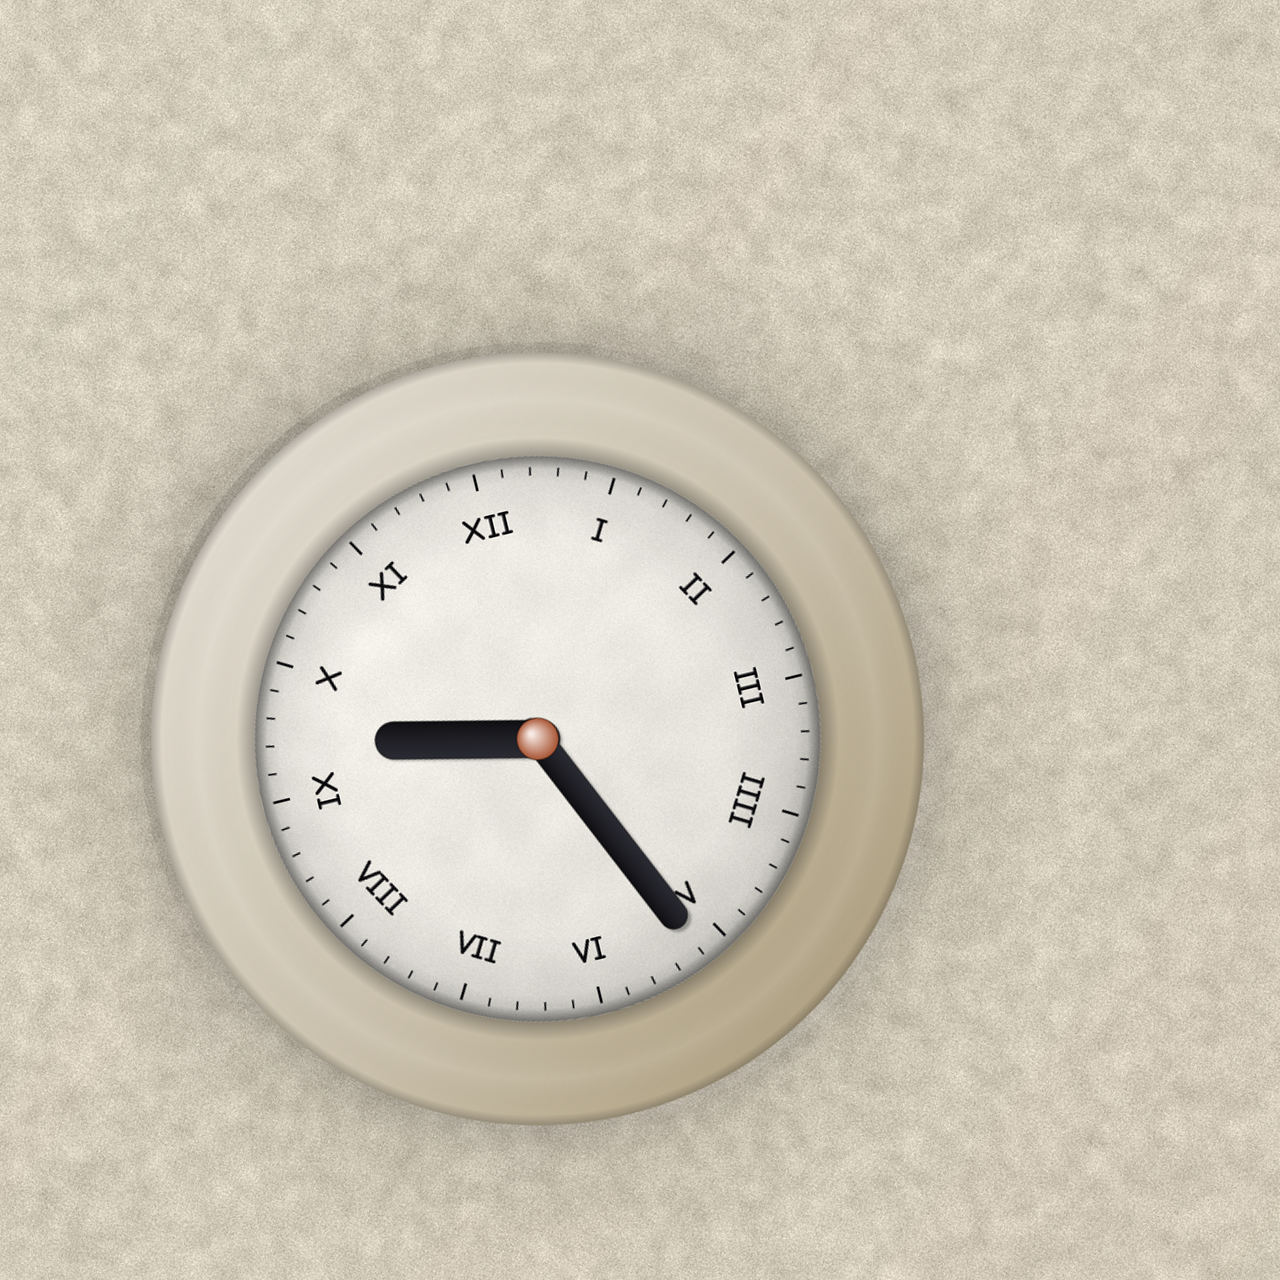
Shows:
9,26
